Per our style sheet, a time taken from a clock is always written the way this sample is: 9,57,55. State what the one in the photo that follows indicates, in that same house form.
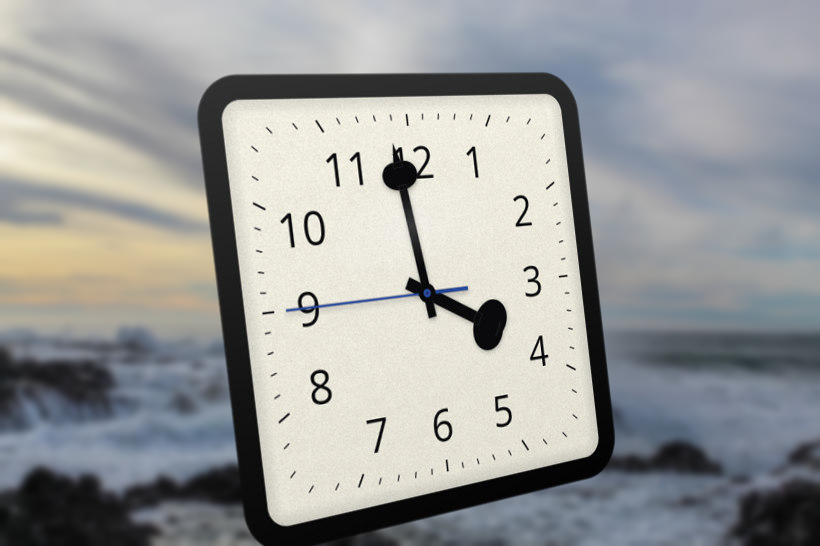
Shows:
3,58,45
